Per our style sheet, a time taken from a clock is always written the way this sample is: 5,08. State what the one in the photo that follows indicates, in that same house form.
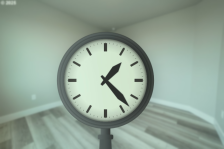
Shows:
1,23
